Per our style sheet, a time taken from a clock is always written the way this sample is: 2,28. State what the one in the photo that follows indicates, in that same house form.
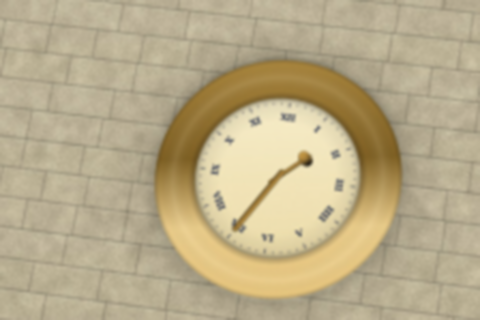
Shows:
1,35
